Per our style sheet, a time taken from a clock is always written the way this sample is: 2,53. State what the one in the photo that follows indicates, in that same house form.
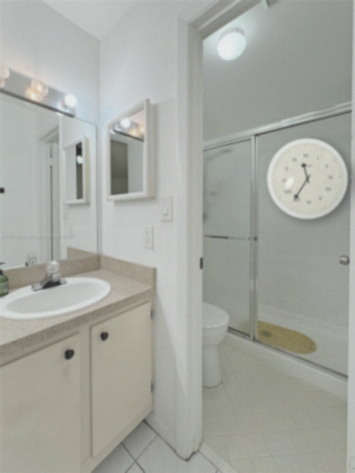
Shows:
11,36
